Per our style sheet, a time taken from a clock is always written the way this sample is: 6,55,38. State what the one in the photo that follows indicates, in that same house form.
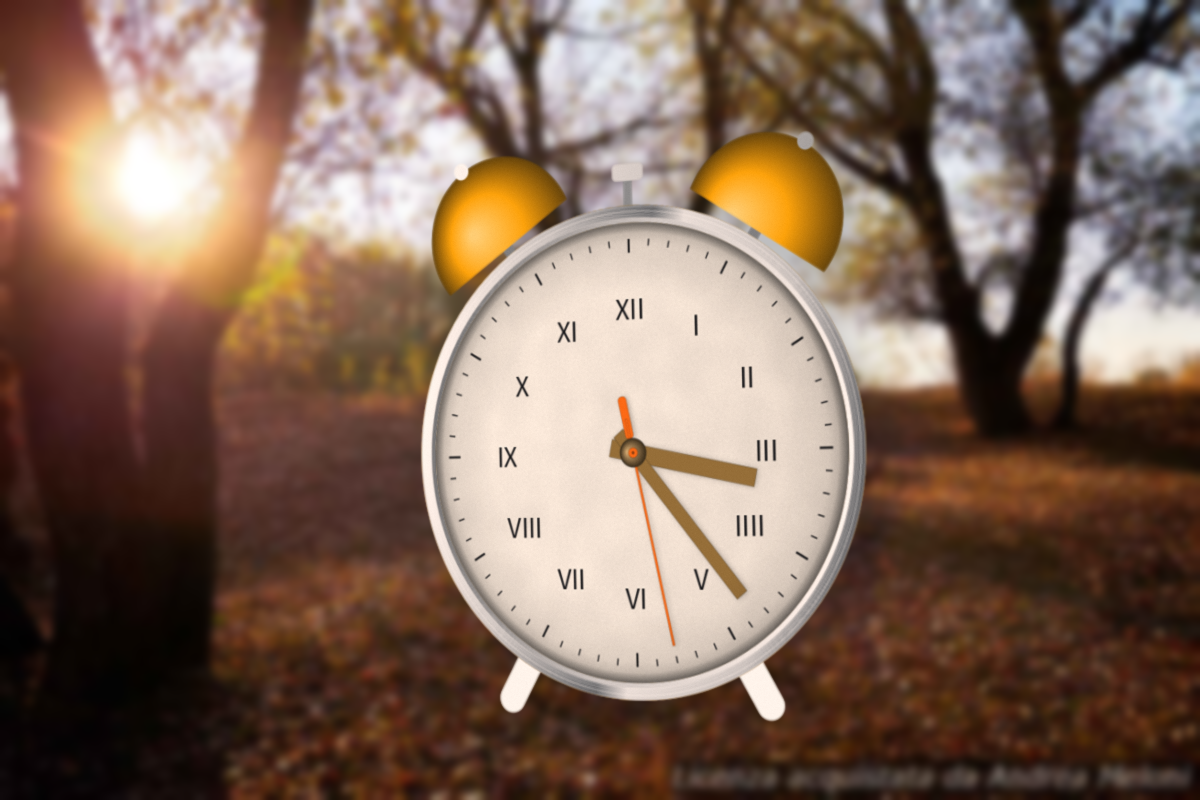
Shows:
3,23,28
